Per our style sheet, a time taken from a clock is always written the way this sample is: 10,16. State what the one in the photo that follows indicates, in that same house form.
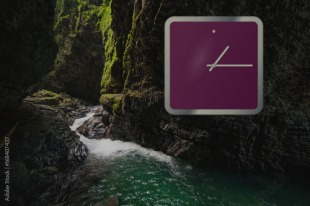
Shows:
1,15
